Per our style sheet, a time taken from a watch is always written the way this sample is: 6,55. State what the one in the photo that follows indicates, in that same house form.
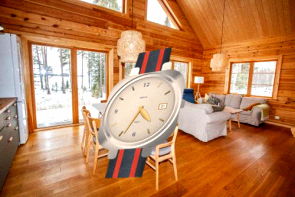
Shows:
4,34
